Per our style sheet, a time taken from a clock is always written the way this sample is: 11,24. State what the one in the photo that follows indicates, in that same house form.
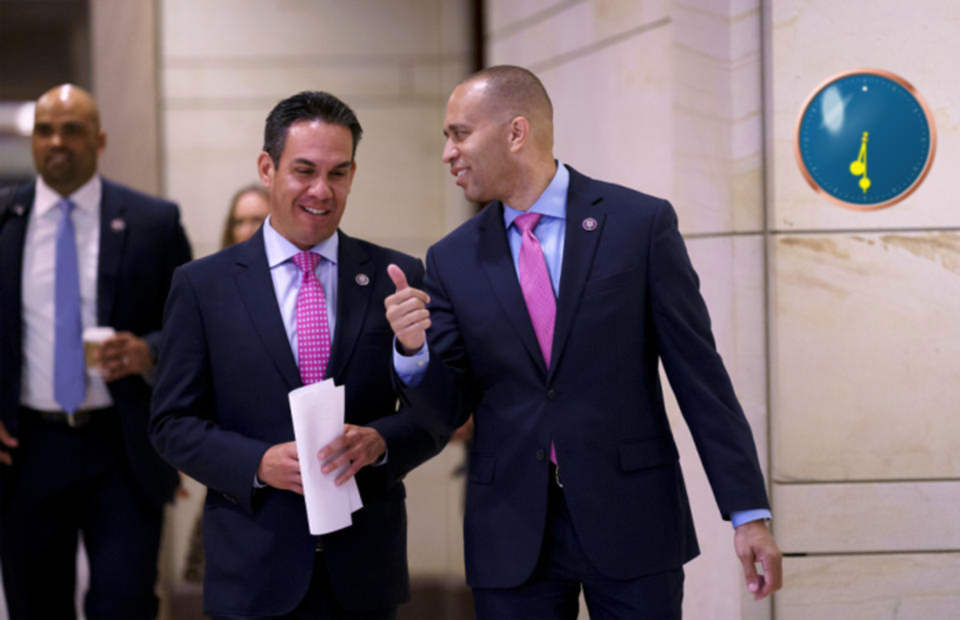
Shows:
6,30
